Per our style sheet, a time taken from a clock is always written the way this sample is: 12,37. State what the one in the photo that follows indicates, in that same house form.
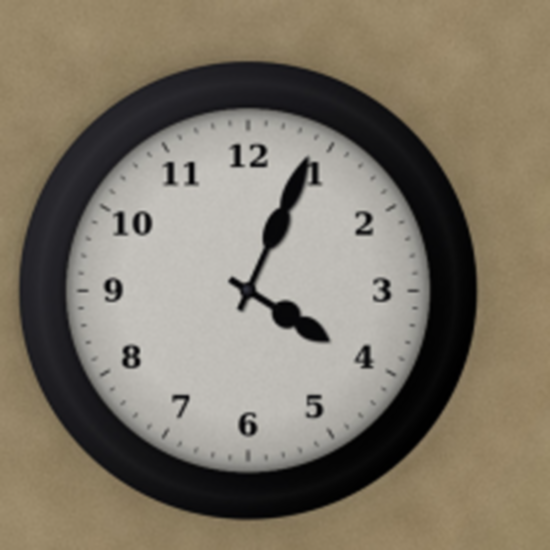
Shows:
4,04
